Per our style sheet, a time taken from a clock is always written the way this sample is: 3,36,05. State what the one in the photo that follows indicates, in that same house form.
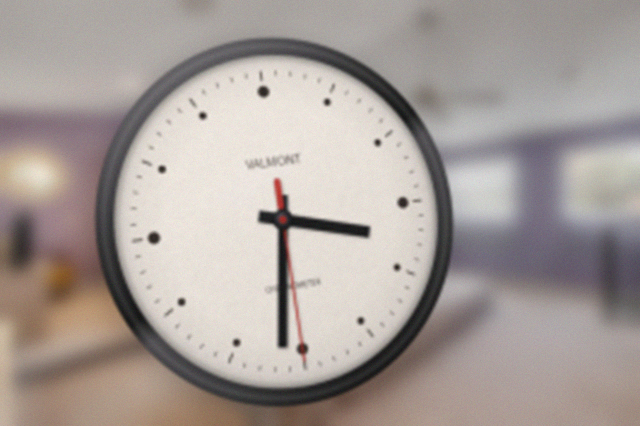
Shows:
3,31,30
